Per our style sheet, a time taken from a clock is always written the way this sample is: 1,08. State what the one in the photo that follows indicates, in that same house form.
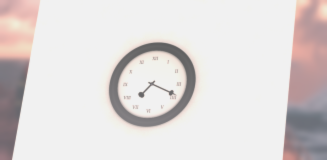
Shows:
7,19
